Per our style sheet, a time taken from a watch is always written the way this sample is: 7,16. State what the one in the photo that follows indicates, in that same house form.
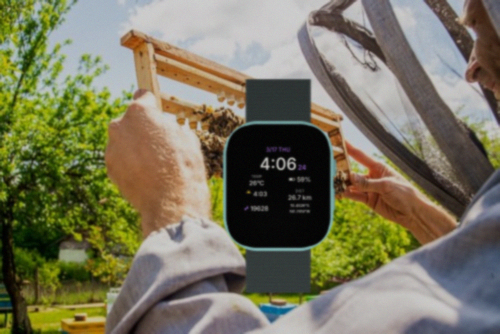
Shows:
4,06
